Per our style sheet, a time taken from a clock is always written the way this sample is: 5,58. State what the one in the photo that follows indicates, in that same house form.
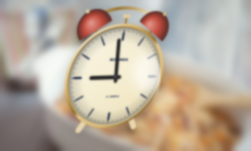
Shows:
8,59
